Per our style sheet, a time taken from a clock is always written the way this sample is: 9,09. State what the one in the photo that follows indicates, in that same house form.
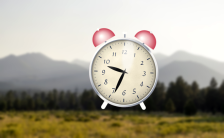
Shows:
9,34
